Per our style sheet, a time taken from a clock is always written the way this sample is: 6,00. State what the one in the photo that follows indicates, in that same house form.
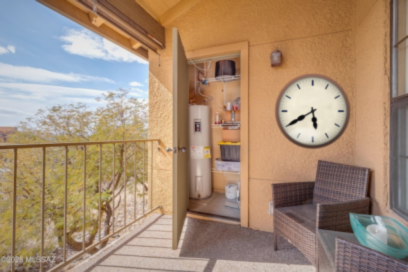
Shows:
5,40
